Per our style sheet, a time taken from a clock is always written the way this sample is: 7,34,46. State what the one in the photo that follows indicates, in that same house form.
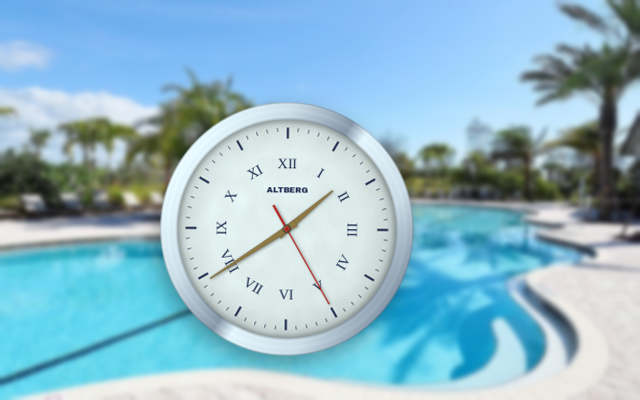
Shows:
1,39,25
